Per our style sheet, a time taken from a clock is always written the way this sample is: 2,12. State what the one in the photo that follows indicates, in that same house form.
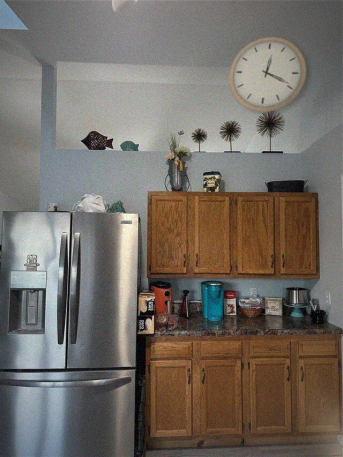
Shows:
12,19
